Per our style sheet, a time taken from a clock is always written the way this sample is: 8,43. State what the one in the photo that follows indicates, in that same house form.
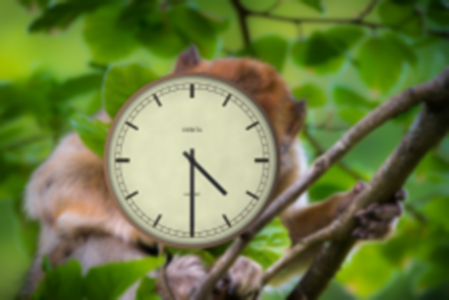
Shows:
4,30
